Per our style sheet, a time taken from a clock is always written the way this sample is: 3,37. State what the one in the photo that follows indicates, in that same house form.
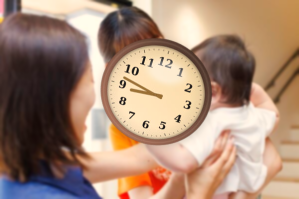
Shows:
8,47
